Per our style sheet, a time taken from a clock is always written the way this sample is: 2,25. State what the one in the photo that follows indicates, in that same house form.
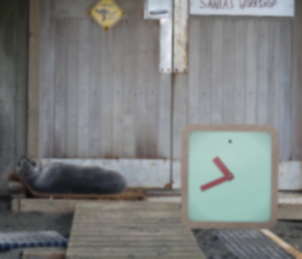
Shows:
10,41
